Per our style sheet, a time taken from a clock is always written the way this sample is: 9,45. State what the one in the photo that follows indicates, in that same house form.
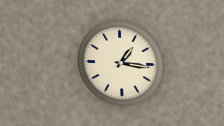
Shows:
1,16
